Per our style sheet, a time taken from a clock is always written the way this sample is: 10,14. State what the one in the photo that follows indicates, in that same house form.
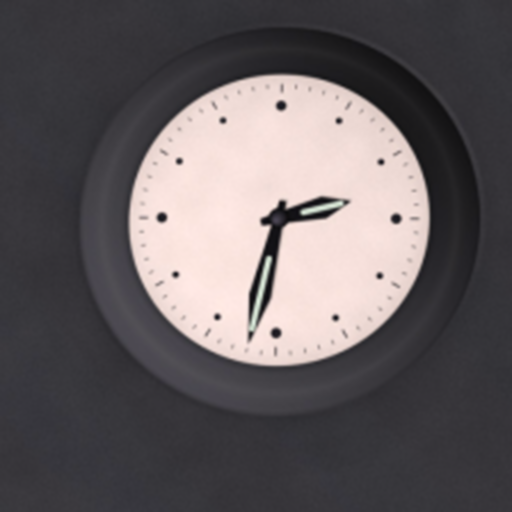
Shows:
2,32
